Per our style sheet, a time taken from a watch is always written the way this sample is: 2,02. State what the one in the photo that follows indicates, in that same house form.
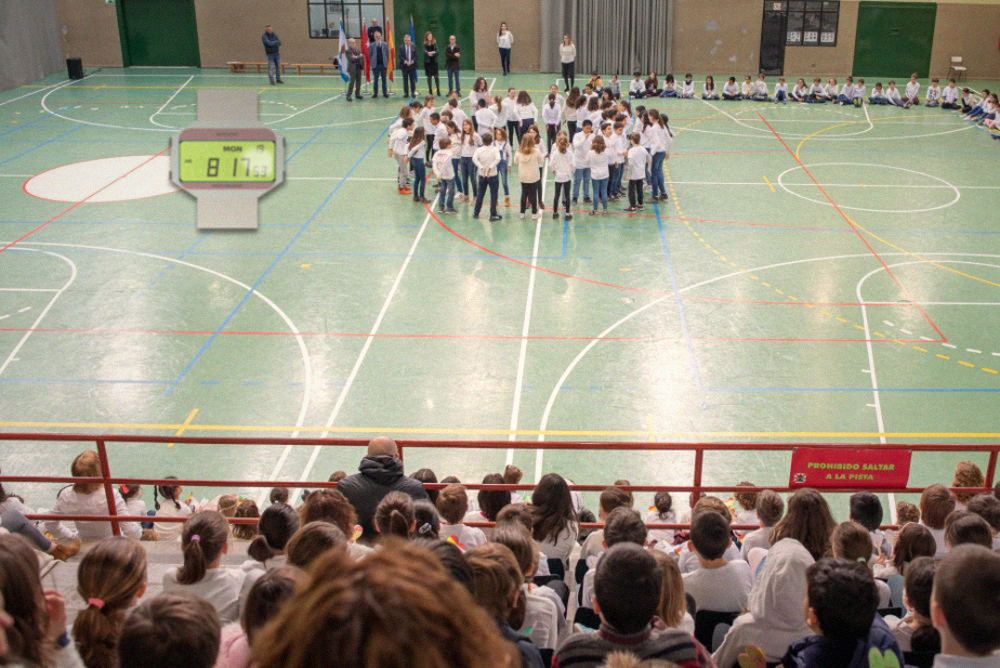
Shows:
8,17
